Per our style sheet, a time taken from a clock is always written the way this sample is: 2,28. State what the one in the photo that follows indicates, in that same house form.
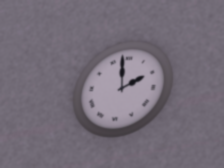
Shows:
1,58
